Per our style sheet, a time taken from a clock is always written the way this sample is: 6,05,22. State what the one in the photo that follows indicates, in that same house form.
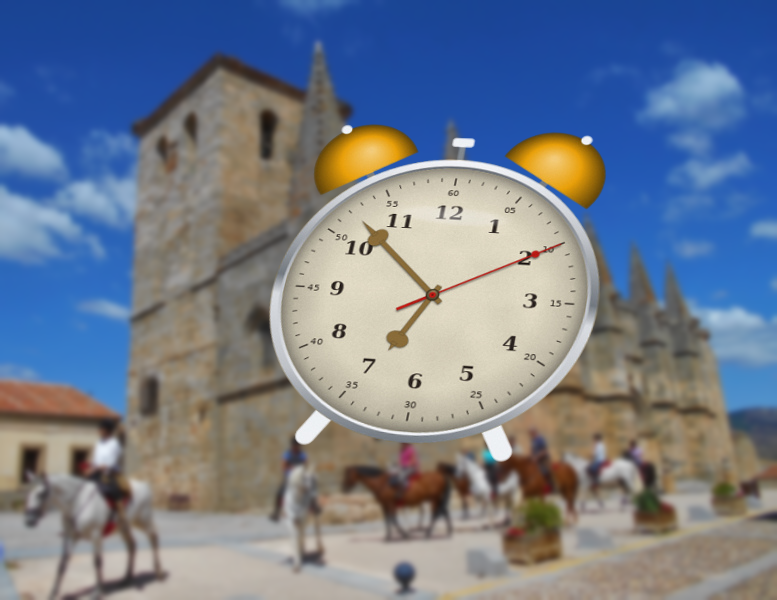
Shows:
6,52,10
